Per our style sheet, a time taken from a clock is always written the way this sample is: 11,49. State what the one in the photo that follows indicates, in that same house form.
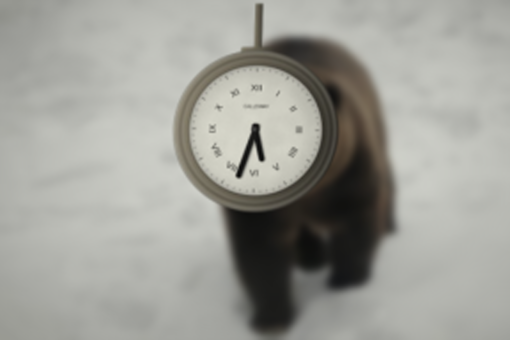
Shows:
5,33
